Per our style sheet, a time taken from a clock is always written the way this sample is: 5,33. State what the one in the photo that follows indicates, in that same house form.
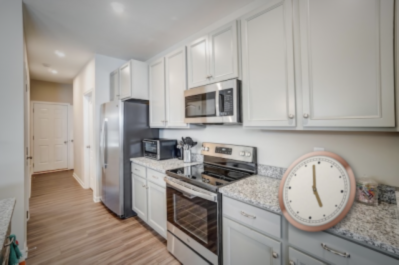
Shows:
4,58
